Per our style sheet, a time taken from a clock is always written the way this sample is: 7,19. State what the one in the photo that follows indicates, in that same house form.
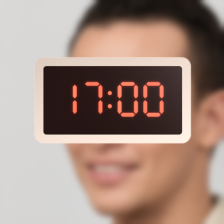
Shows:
17,00
